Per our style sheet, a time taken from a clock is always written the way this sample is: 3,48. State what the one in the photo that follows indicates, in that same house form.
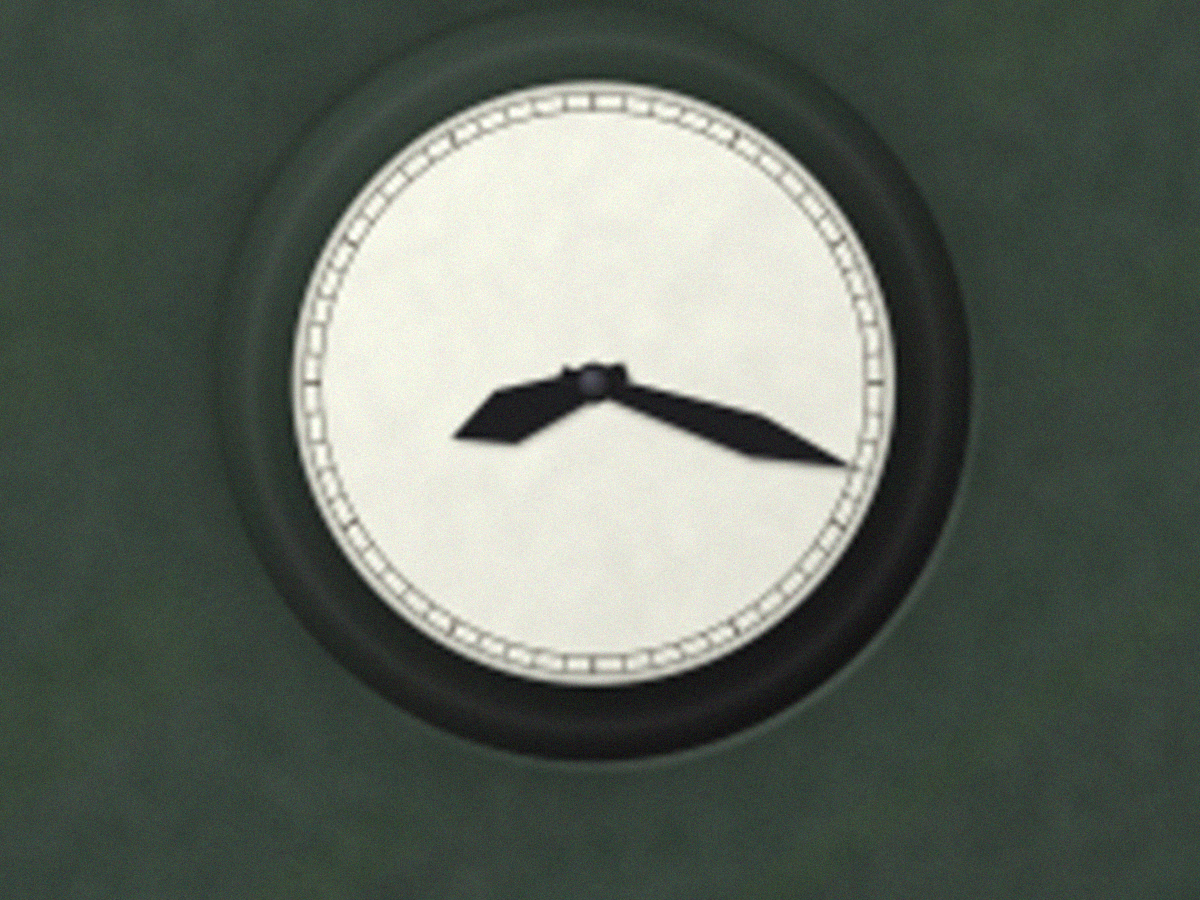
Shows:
8,18
